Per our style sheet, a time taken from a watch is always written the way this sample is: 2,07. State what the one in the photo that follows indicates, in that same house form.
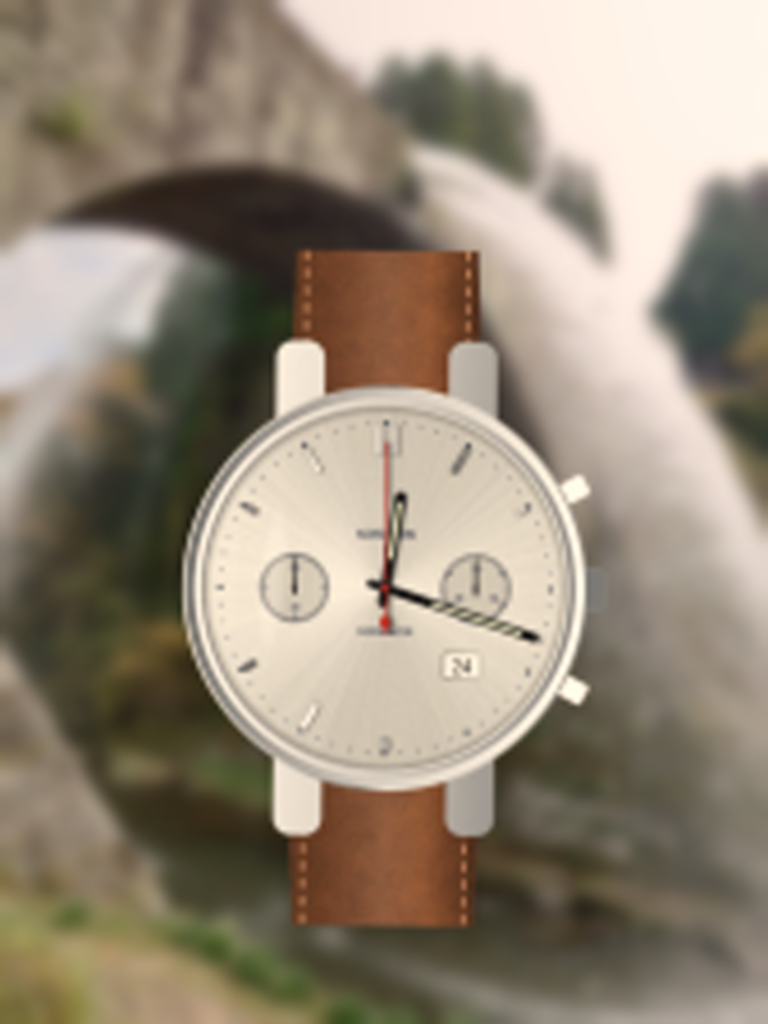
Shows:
12,18
